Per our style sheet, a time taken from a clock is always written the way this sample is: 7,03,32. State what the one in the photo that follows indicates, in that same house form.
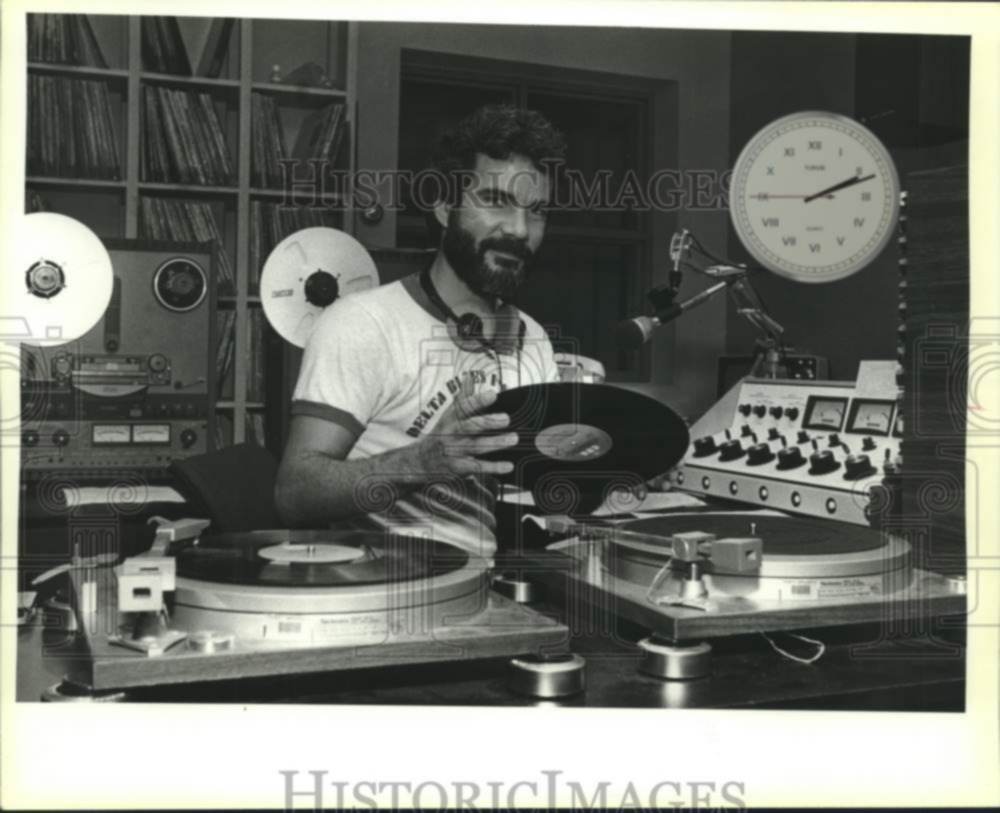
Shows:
2,11,45
